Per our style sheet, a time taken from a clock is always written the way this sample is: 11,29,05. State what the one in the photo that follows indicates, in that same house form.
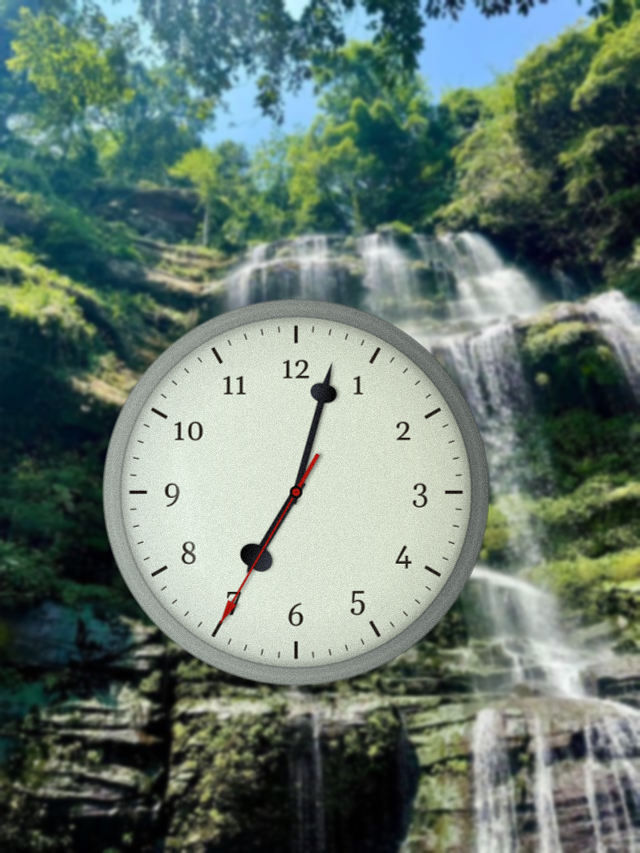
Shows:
7,02,35
